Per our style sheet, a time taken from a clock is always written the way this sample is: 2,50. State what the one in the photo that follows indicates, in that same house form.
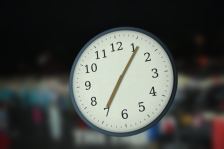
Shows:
7,06
